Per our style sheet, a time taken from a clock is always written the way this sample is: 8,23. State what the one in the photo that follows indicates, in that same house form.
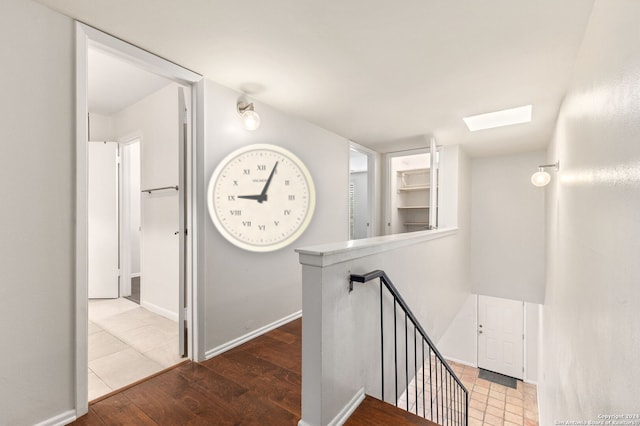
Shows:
9,04
